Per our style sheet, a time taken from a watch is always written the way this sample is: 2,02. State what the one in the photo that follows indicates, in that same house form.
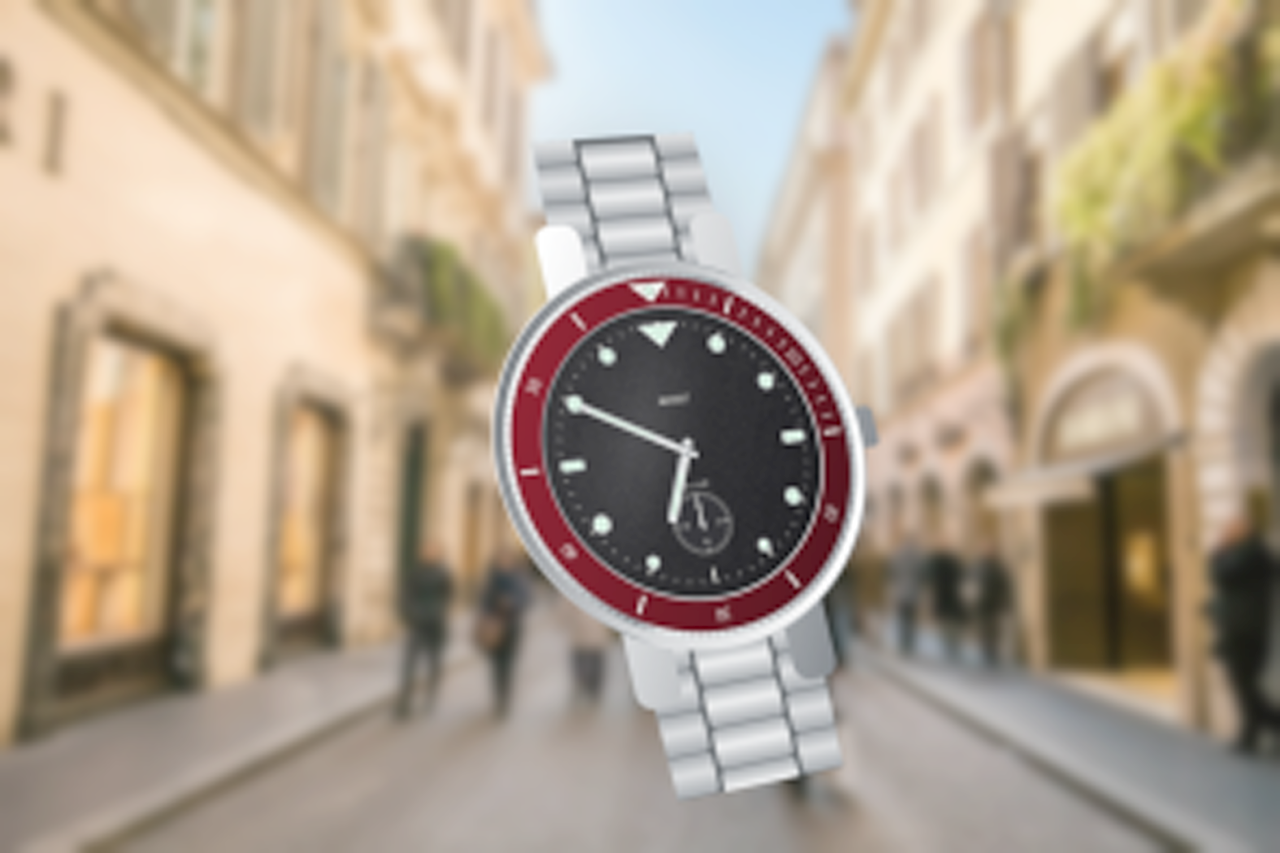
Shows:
6,50
